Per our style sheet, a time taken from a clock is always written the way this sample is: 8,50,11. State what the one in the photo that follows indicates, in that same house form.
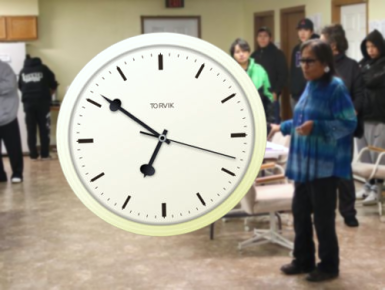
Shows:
6,51,18
